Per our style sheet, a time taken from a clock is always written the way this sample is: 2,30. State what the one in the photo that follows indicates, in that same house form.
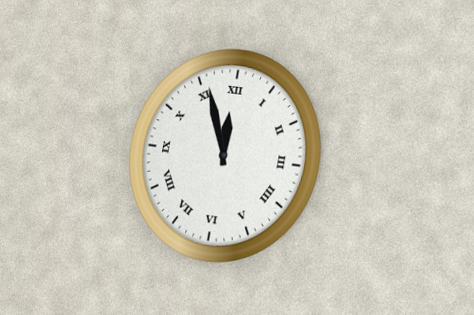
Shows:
11,56
